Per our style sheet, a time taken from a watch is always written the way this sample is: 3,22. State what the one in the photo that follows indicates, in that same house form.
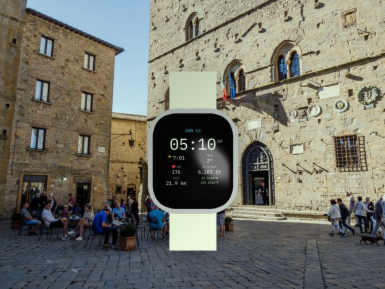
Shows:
5,10
